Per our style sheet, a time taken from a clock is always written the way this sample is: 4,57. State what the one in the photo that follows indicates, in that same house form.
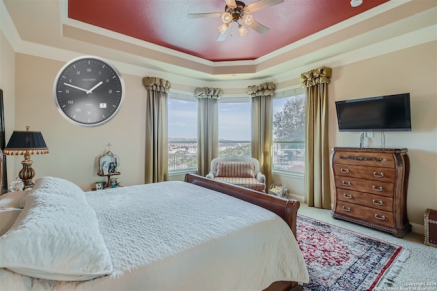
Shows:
1,48
